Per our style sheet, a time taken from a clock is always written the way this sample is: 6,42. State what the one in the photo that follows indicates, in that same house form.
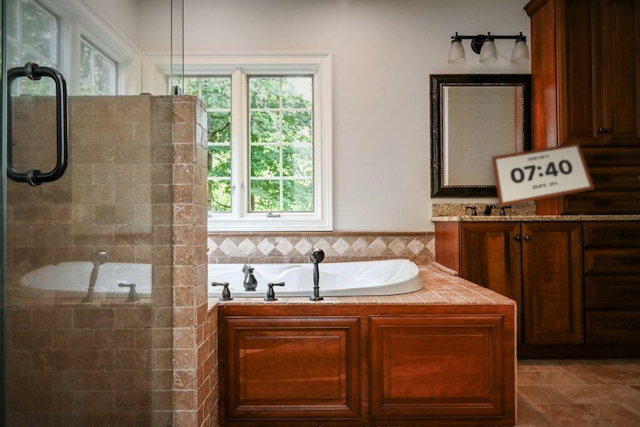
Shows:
7,40
